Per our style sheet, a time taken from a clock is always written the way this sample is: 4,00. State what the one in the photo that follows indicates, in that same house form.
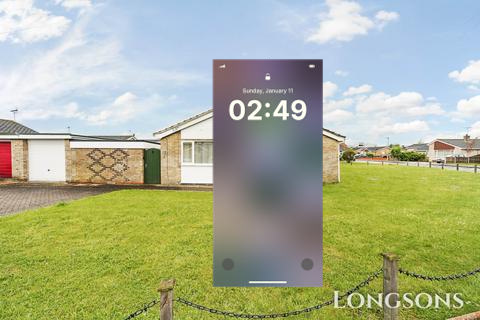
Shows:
2,49
